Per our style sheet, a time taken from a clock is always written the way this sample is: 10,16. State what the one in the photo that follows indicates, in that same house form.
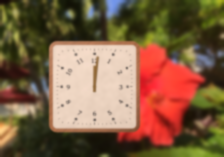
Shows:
12,01
